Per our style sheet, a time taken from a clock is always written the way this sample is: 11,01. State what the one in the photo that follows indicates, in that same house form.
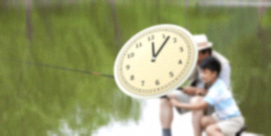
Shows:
12,07
